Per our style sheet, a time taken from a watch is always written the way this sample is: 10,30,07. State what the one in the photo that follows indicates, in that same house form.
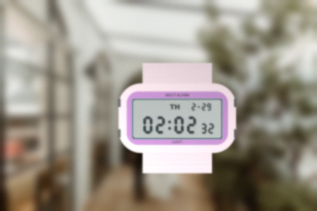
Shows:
2,02,32
